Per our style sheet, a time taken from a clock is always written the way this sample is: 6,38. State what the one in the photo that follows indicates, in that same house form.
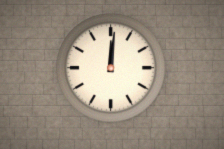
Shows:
12,01
